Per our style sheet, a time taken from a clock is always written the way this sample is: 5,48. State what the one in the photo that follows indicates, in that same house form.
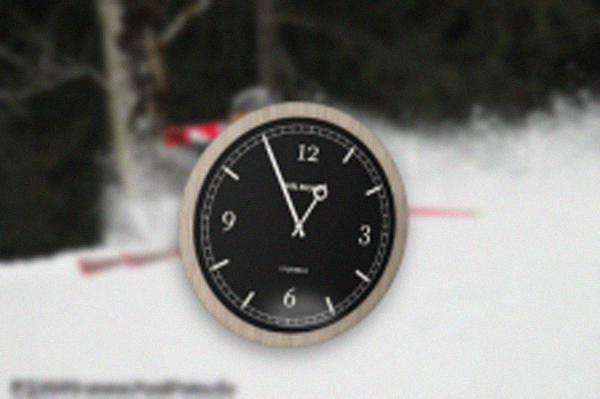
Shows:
12,55
